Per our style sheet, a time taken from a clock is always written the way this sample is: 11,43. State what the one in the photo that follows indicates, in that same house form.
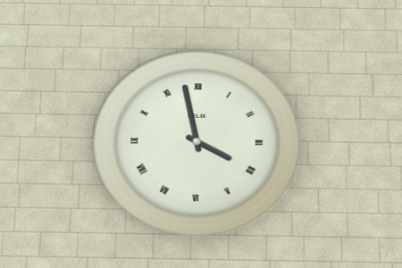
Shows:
3,58
